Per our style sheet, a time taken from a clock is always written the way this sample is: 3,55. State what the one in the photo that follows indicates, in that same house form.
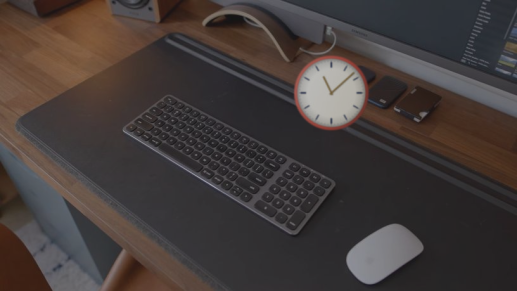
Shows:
11,08
